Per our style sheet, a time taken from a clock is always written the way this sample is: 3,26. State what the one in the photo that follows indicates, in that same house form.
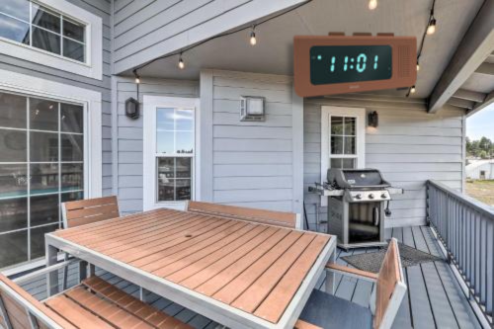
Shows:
11,01
